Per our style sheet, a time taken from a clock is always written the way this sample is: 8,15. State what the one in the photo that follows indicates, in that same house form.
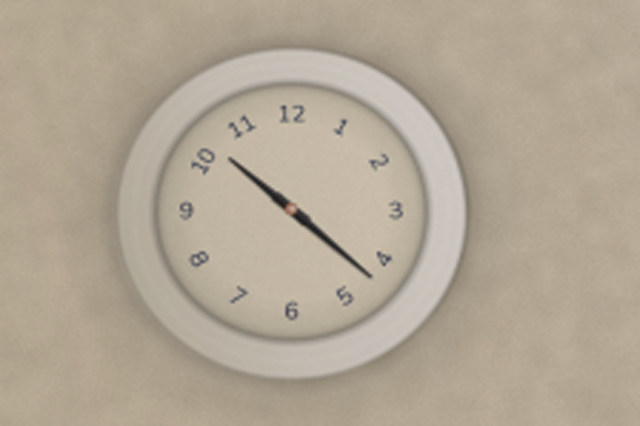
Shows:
10,22
